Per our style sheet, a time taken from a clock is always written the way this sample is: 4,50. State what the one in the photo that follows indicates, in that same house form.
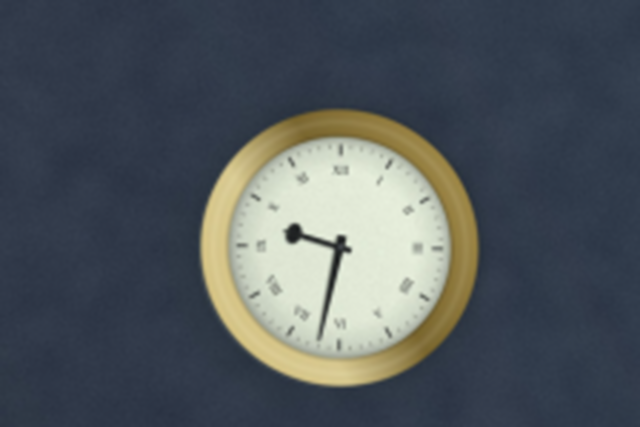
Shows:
9,32
